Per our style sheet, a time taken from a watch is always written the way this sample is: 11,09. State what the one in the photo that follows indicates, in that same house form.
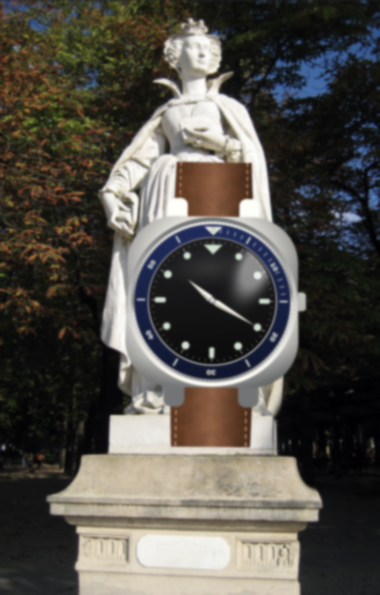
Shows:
10,20
